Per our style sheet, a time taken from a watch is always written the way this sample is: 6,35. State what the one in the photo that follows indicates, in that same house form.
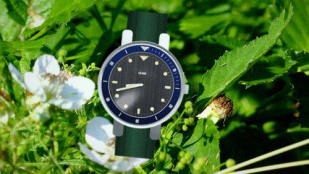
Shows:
8,42
